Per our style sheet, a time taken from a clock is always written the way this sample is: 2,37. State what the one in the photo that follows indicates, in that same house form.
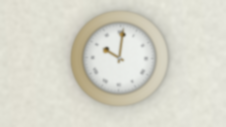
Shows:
10,01
